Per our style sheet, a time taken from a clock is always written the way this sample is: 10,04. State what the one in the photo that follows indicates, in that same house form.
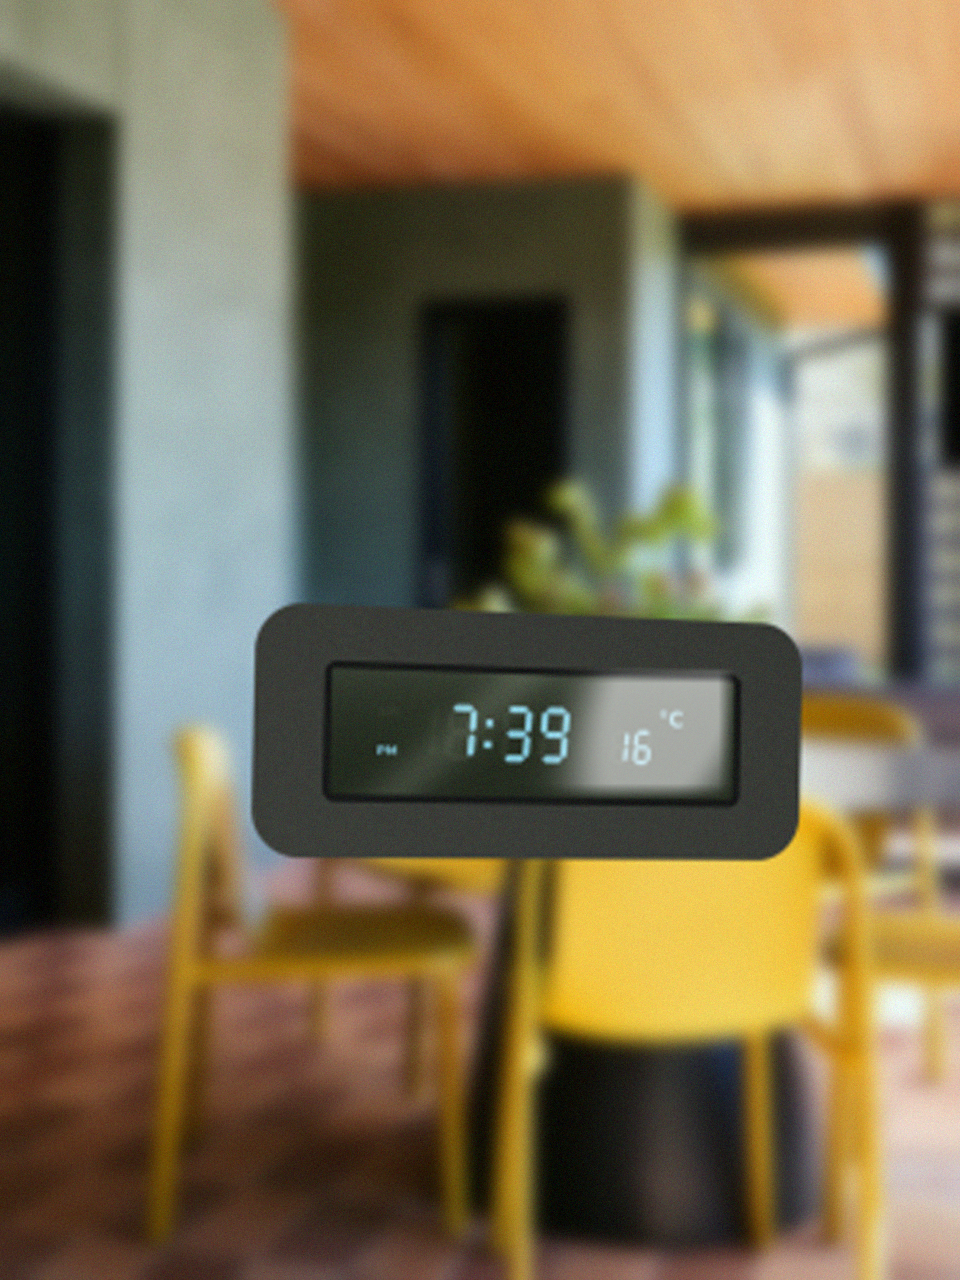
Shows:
7,39
